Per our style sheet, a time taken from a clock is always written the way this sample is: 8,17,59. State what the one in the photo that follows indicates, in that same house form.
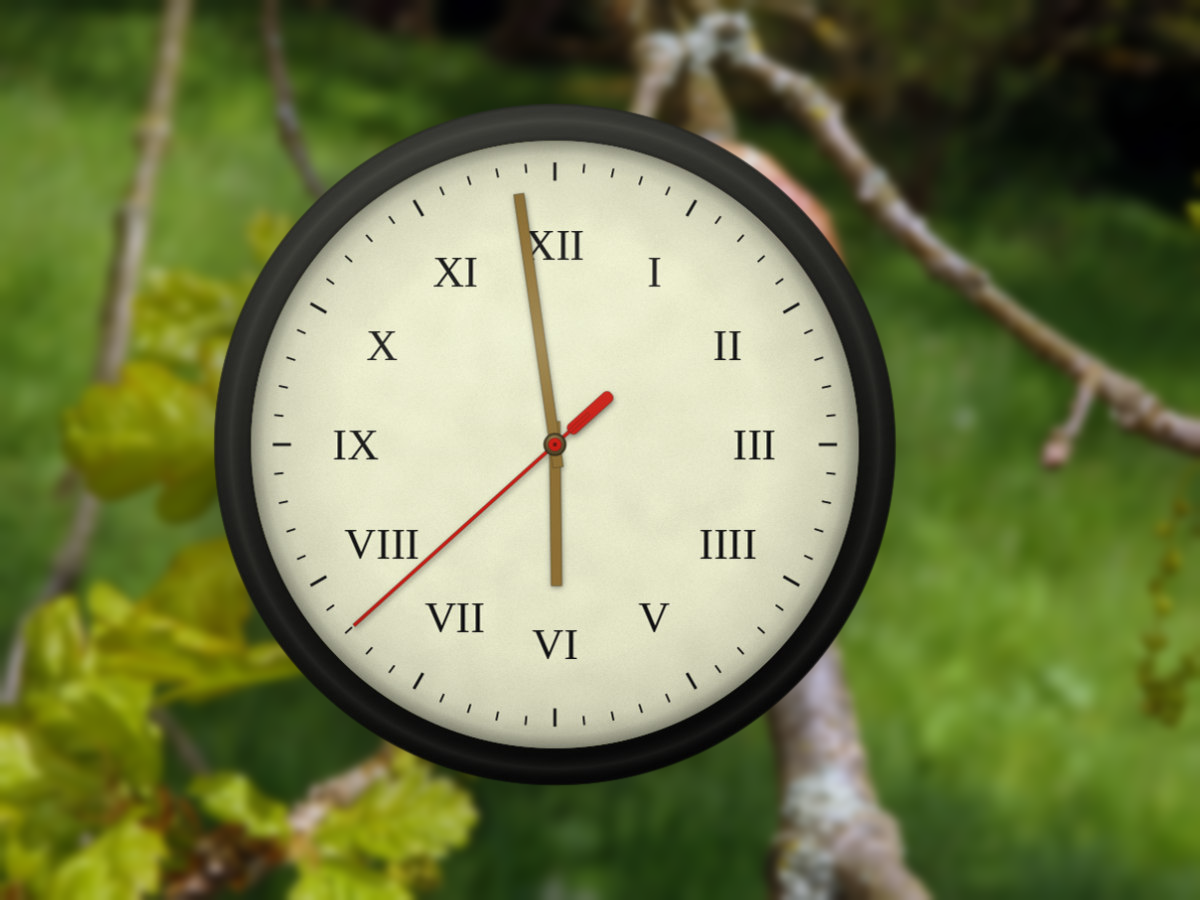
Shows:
5,58,38
